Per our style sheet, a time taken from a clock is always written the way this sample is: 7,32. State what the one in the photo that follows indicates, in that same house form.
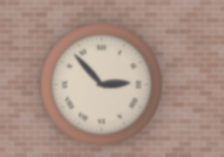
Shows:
2,53
